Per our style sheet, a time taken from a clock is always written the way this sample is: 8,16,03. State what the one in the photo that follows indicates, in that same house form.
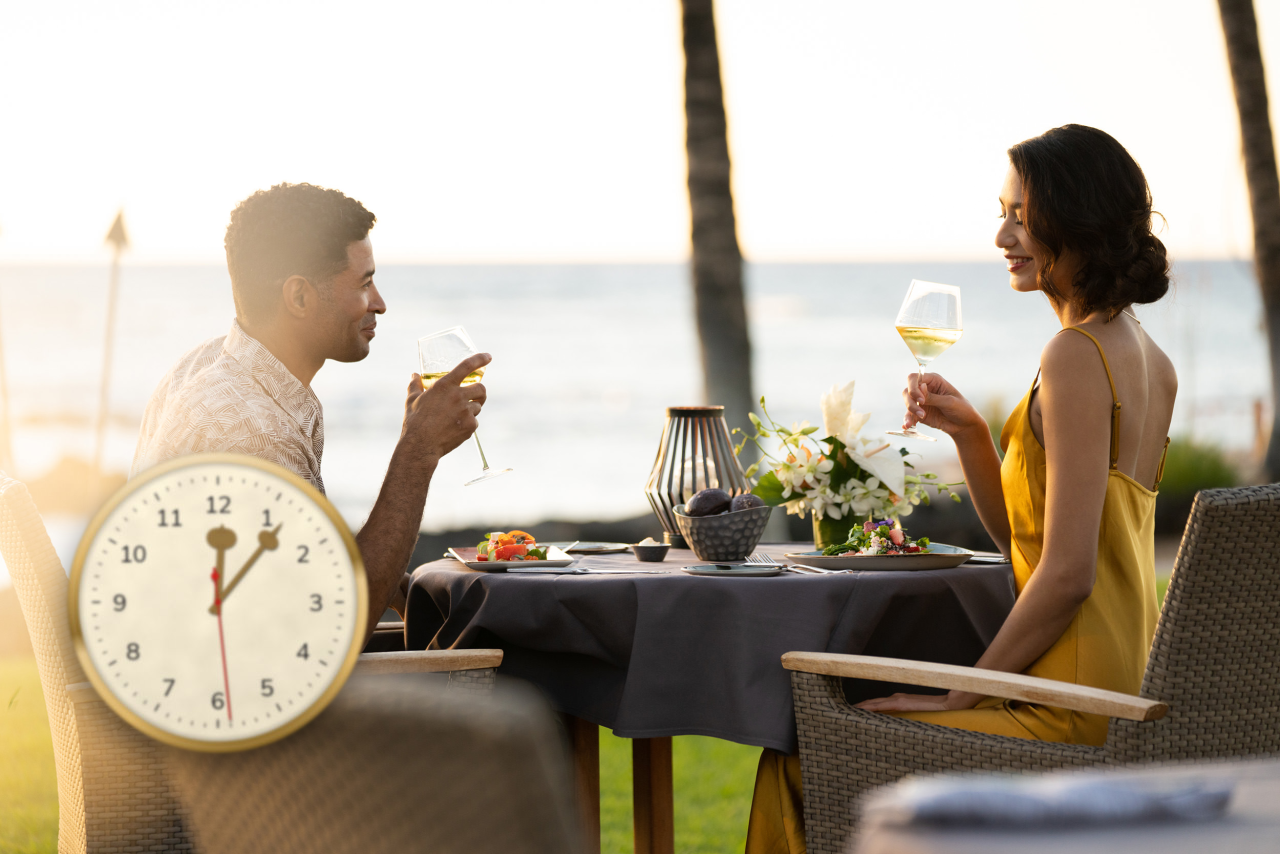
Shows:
12,06,29
